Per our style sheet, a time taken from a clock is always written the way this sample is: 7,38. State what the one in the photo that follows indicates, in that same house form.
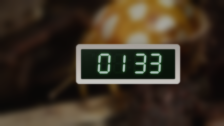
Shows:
1,33
